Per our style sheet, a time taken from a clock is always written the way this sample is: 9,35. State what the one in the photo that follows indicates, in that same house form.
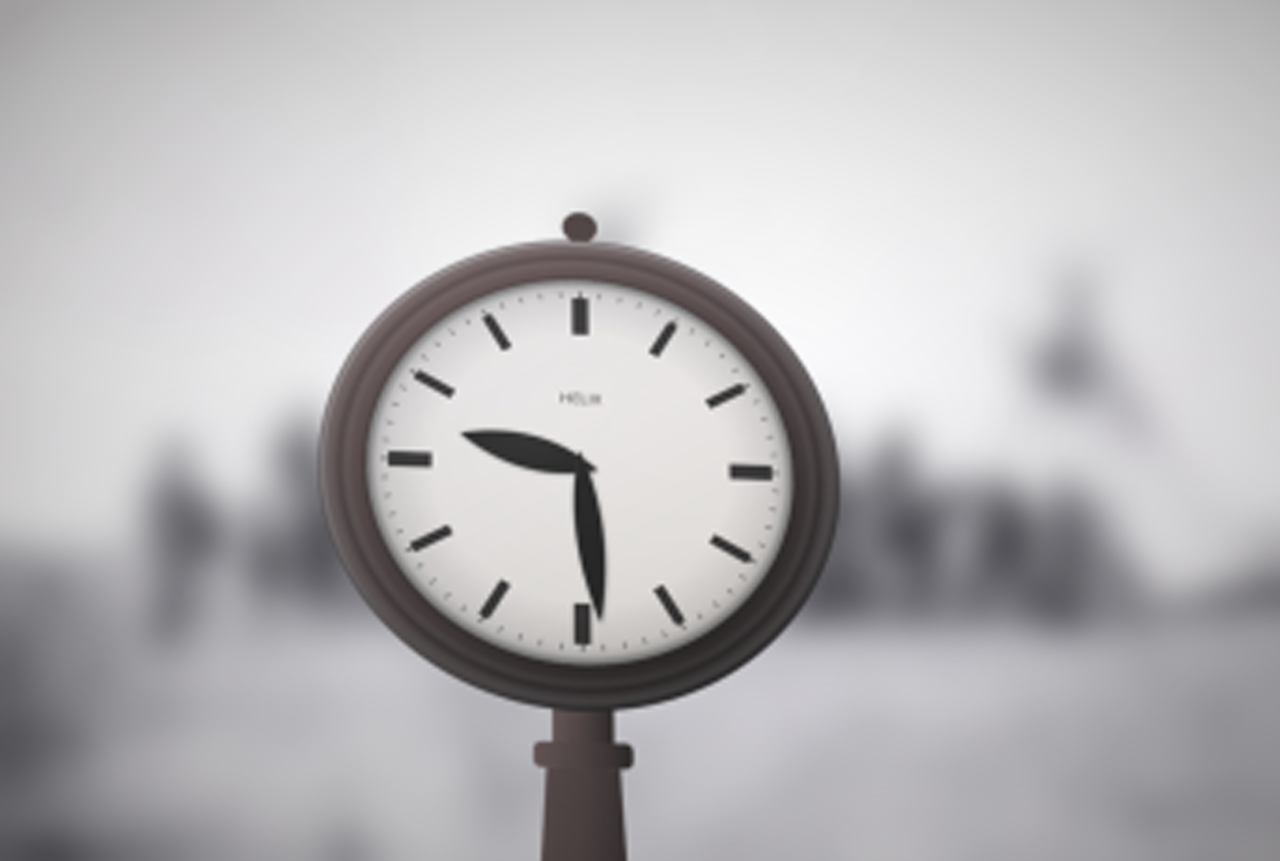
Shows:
9,29
